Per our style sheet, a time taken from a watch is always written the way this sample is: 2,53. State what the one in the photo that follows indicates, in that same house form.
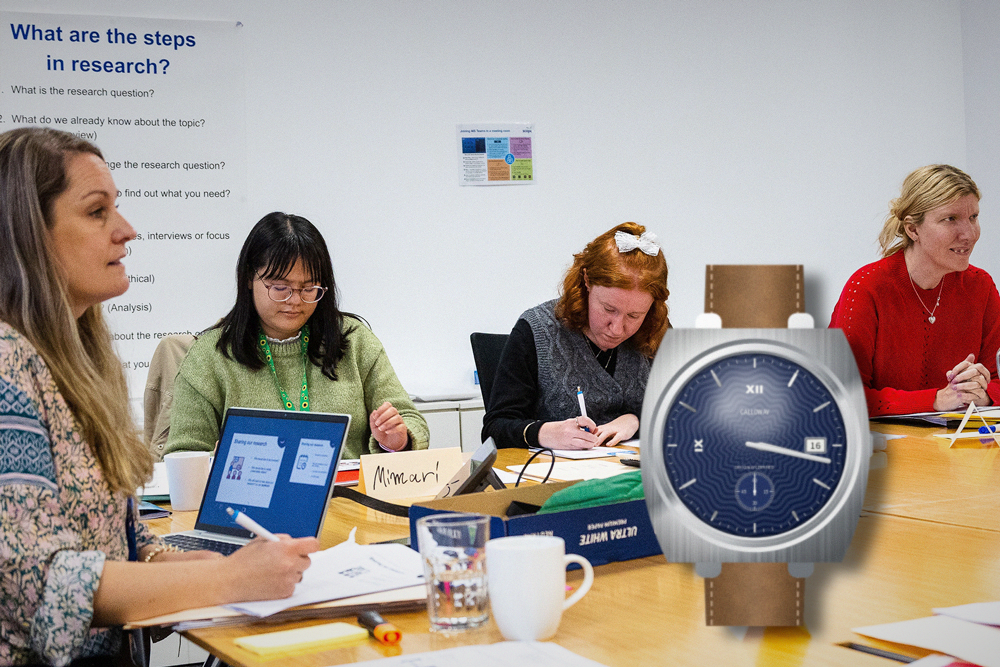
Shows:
3,17
